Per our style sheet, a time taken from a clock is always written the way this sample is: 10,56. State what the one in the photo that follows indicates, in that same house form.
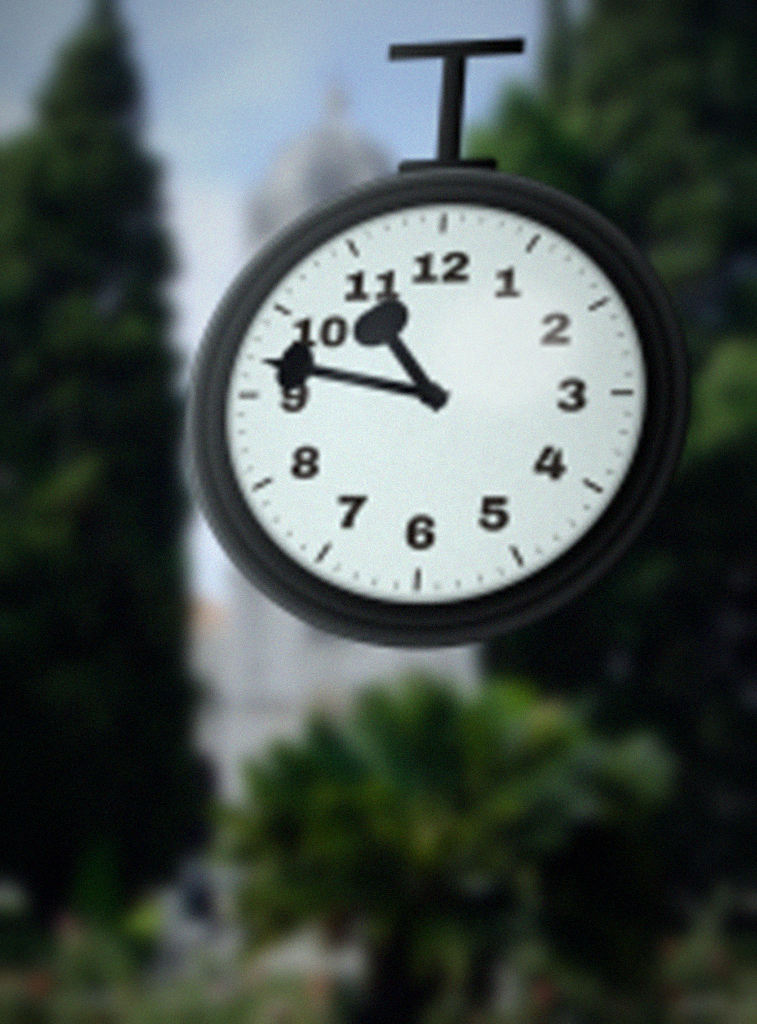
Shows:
10,47
